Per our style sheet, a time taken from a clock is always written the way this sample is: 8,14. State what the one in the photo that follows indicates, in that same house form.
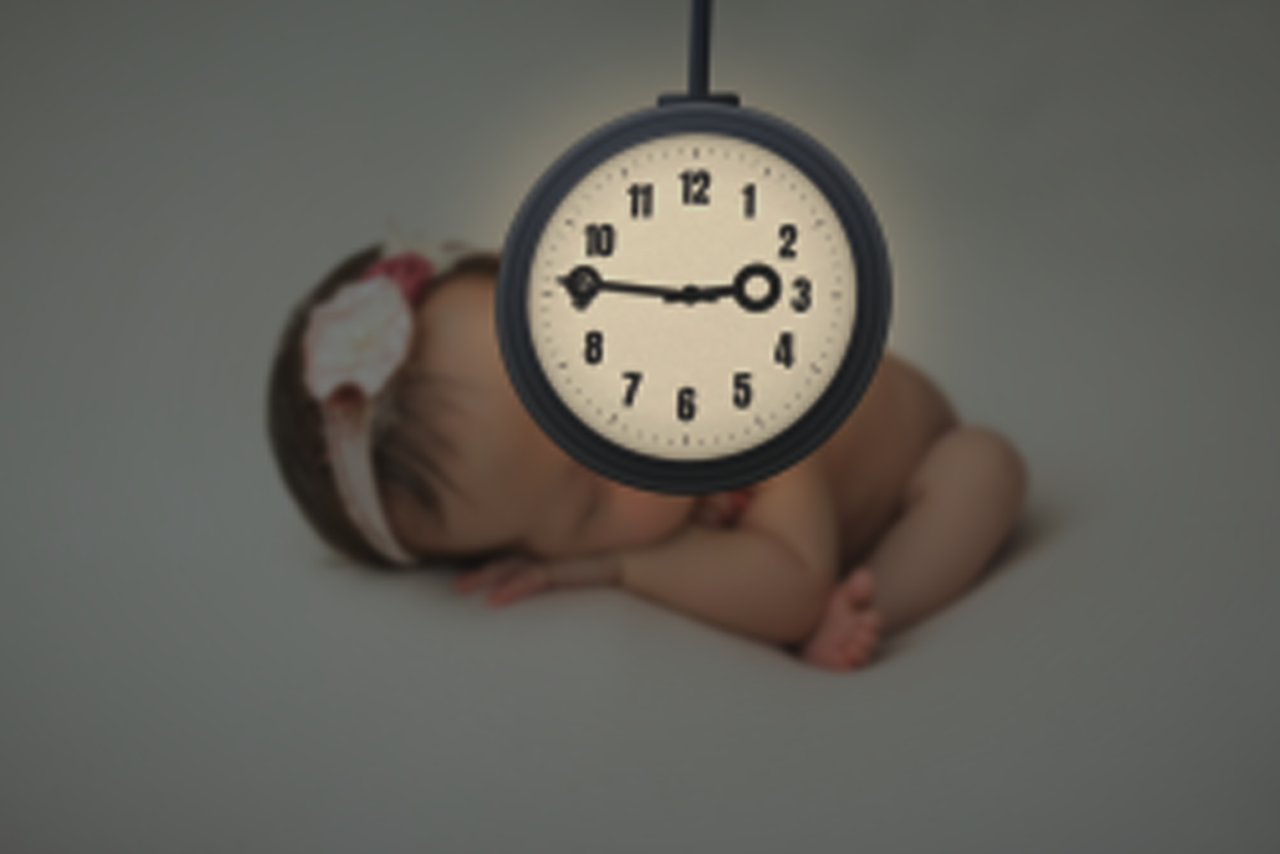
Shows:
2,46
